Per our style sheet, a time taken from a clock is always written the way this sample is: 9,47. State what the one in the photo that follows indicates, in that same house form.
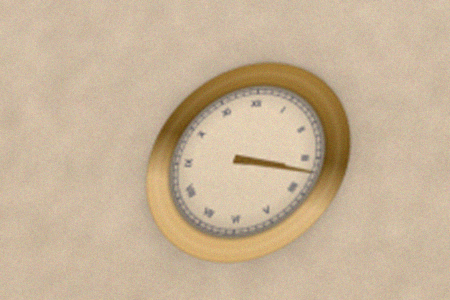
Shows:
3,17
